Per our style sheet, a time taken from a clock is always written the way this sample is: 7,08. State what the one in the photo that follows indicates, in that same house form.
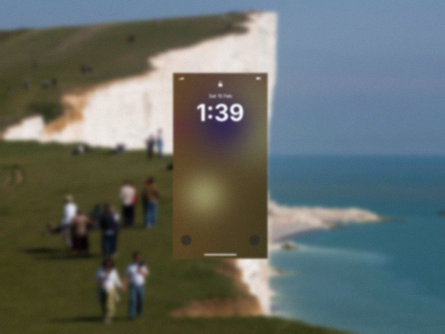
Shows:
1,39
